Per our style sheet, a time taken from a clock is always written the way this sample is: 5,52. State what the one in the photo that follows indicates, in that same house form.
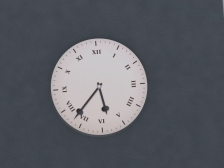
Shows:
5,37
